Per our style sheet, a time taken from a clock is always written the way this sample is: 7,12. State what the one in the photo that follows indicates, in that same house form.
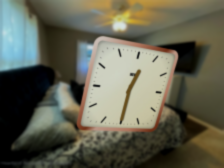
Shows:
12,30
